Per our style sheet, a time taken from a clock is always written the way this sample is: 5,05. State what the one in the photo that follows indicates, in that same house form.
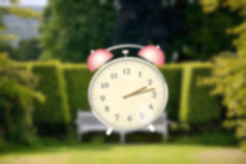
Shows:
2,13
